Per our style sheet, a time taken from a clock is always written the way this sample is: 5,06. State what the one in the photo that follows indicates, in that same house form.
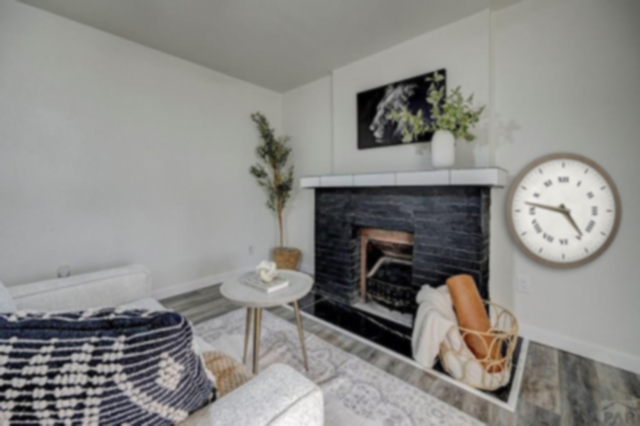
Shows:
4,47
